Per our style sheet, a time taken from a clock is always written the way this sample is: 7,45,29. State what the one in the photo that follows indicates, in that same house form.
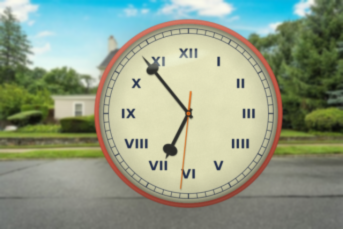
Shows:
6,53,31
